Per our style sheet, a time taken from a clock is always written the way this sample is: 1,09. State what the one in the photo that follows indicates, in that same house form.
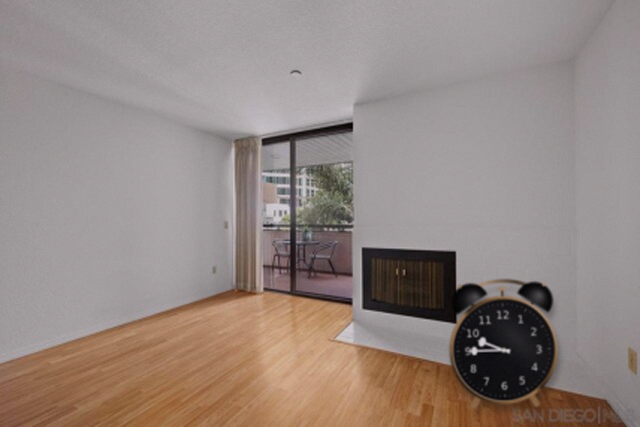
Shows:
9,45
